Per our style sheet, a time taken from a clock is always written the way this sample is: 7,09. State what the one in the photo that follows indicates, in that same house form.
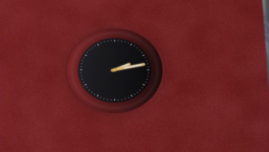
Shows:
2,13
